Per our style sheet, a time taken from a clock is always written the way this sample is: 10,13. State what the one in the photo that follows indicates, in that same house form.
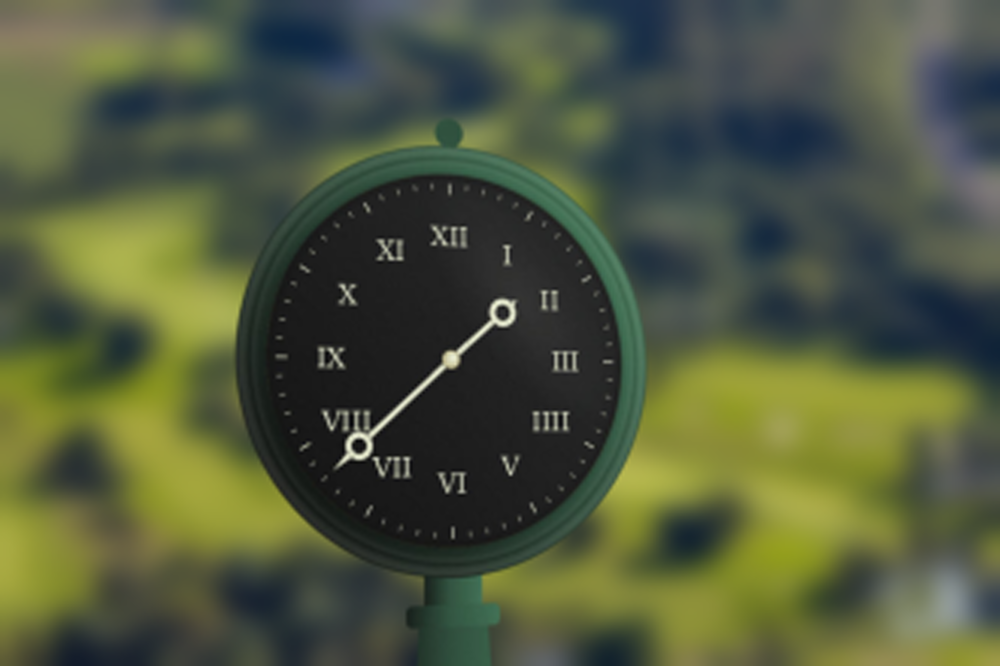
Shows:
1,38
